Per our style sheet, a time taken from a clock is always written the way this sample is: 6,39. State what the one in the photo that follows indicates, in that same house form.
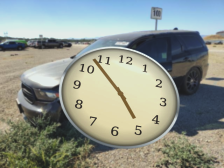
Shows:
4,53
